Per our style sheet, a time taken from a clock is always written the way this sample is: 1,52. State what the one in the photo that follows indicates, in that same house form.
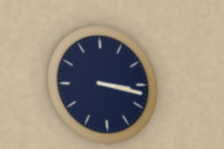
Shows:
3,17
